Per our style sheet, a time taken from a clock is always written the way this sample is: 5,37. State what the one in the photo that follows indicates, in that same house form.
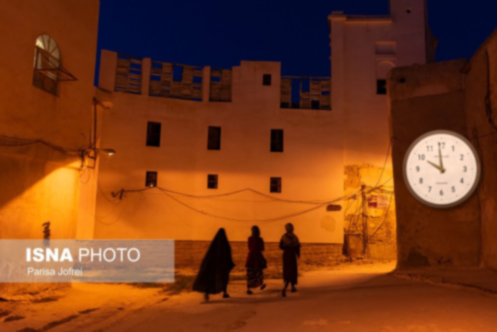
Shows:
9,59
